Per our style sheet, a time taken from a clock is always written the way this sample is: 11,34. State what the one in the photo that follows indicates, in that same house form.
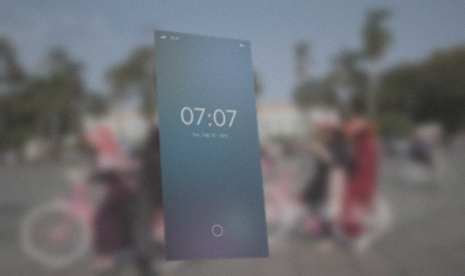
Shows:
7,07
